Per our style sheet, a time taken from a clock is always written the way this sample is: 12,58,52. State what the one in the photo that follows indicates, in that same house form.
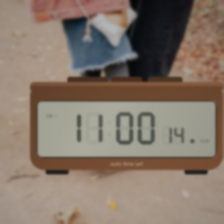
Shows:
11,00,14
